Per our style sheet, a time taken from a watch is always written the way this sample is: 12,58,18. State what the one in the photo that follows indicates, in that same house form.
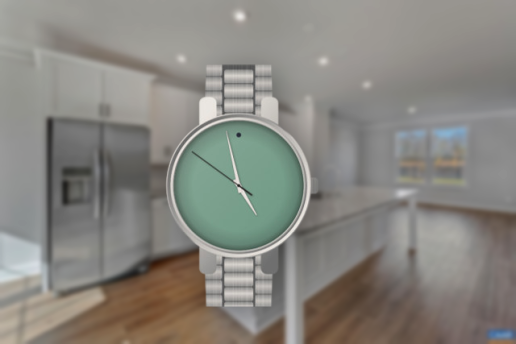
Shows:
4,57,51
